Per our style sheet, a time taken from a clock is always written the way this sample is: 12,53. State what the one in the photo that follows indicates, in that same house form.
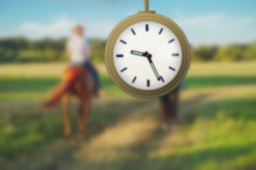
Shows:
9,26
